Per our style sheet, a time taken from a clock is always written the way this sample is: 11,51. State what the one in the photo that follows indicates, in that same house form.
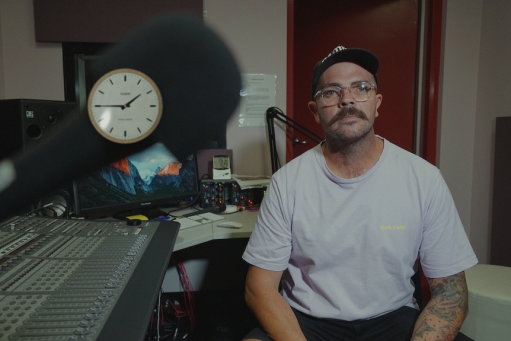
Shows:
1,45
